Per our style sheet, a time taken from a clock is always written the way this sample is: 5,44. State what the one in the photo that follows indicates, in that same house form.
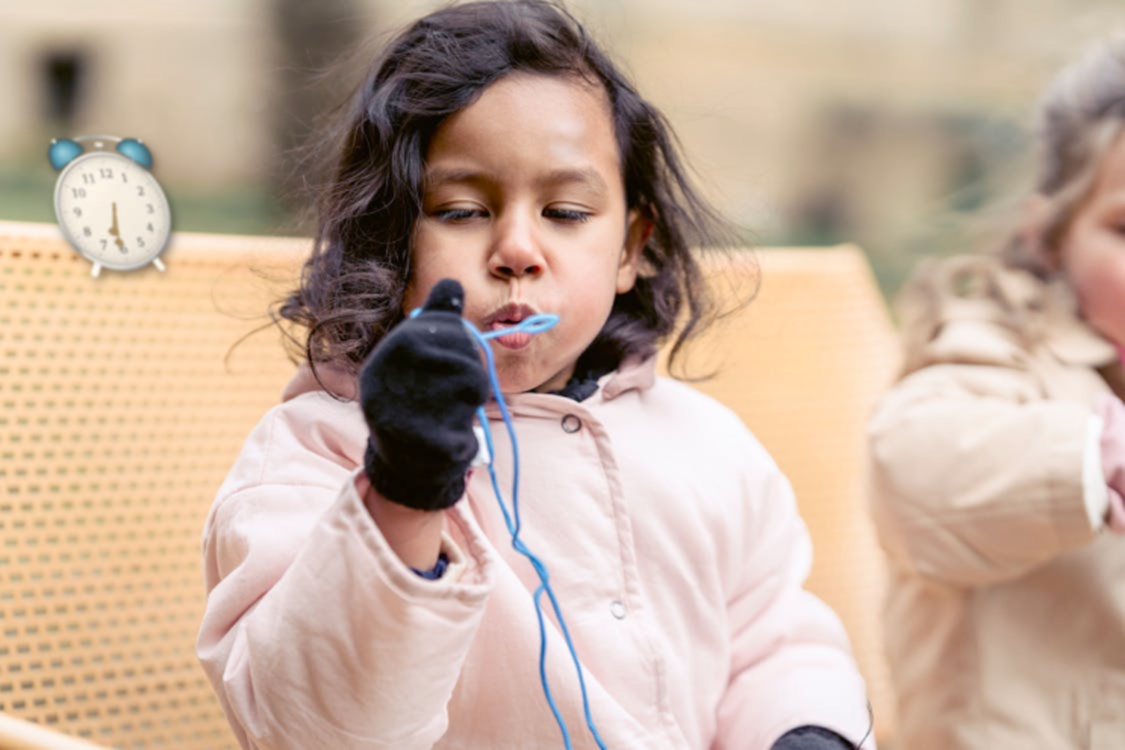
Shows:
6,31
